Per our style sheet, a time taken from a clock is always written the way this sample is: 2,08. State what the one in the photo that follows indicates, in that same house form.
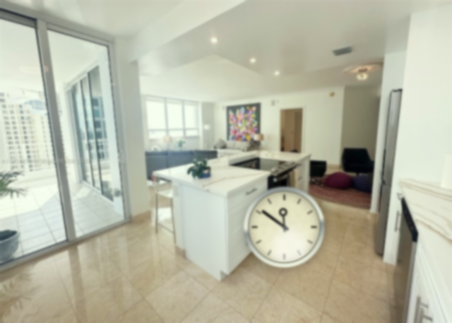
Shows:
11,51
